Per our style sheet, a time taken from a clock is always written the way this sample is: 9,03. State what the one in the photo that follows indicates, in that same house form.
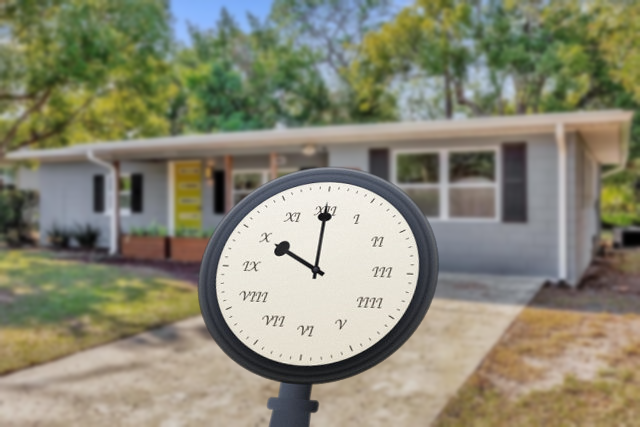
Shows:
10,00
